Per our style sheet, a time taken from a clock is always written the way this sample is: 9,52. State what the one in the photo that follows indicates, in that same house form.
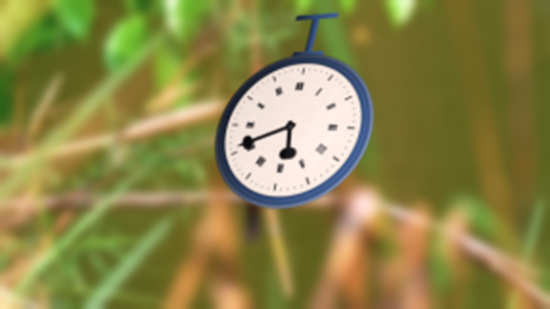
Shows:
5,41
